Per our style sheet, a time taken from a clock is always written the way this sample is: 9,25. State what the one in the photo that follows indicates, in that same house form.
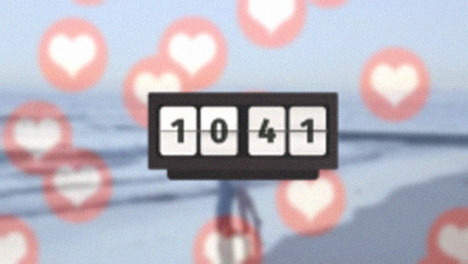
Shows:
10,41
